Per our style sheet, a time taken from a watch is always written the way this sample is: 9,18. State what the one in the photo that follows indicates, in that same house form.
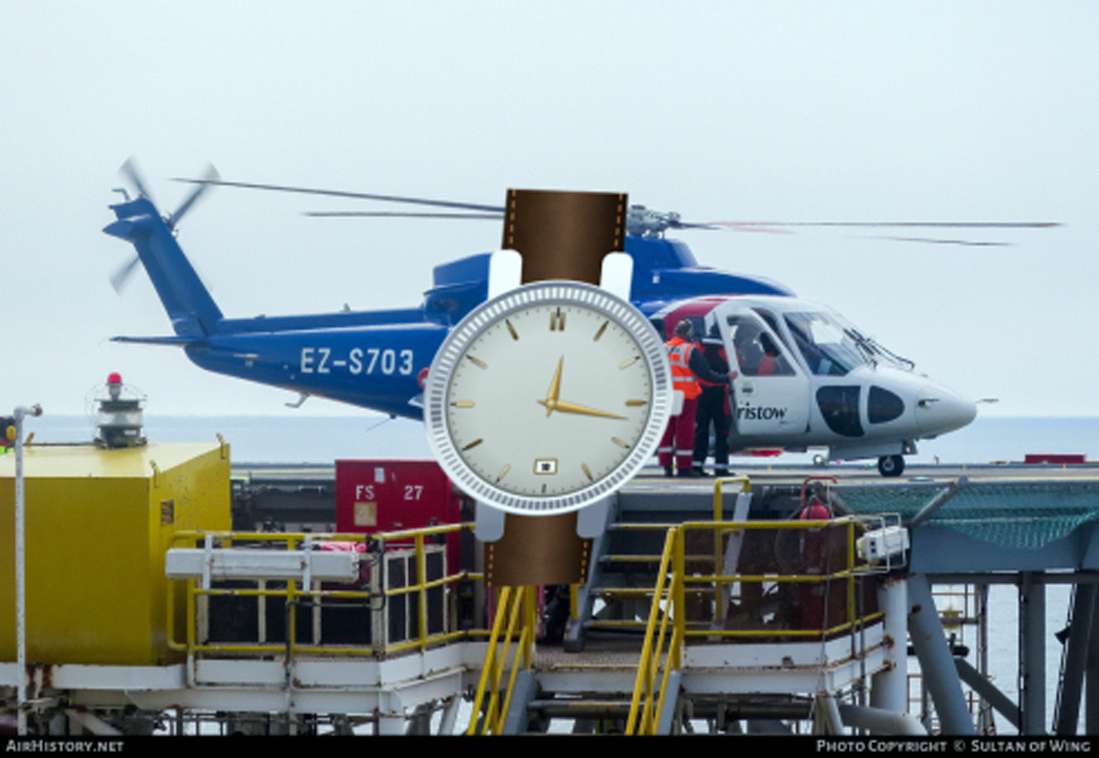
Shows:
12,17
